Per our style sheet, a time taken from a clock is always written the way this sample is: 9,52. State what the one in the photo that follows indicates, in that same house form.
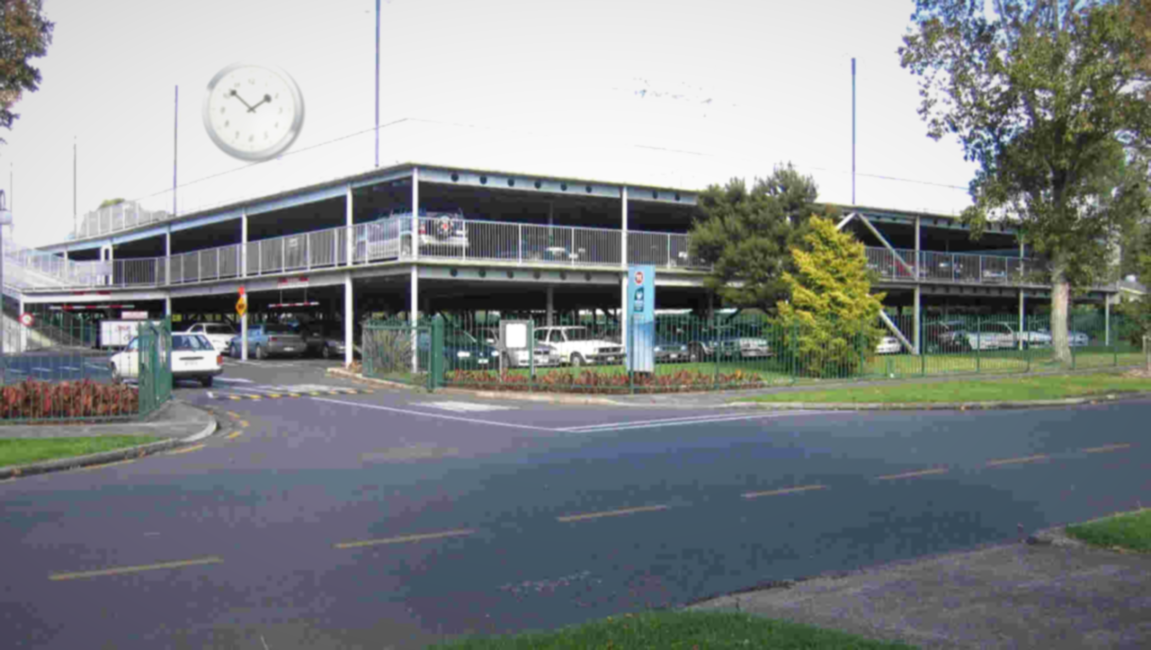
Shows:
1,52
